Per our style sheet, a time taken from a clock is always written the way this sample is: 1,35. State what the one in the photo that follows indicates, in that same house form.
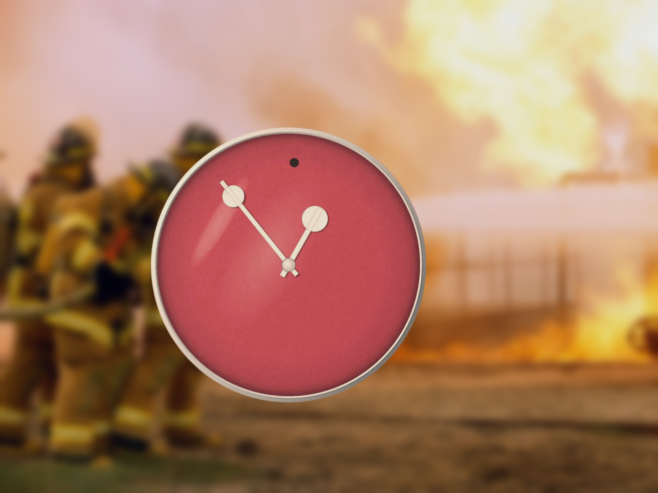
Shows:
12,53
